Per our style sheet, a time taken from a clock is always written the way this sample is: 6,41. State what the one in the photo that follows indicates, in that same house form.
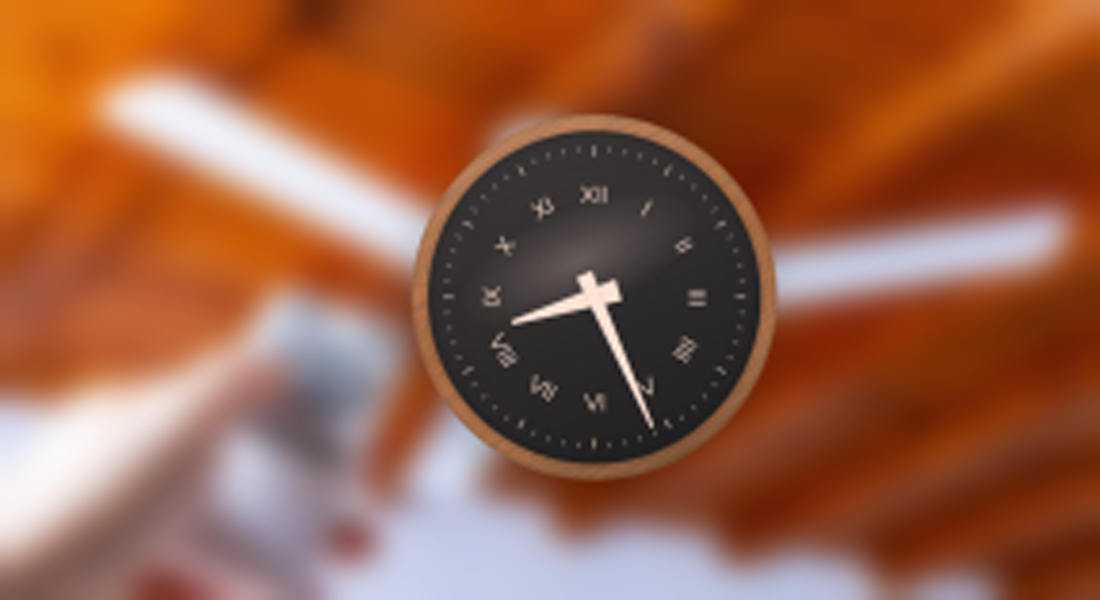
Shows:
8,26
